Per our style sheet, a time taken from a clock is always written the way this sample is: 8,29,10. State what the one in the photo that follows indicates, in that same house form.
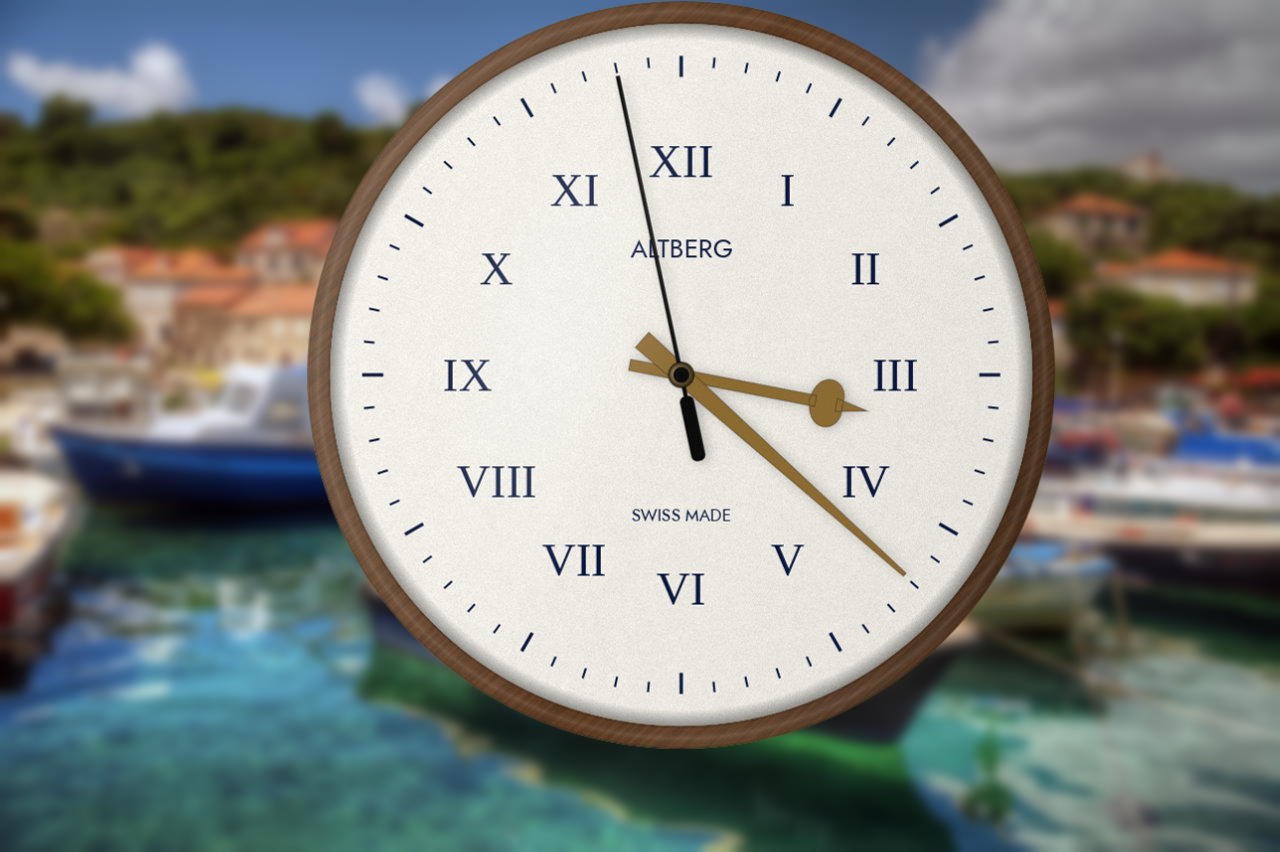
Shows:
3,21,58
